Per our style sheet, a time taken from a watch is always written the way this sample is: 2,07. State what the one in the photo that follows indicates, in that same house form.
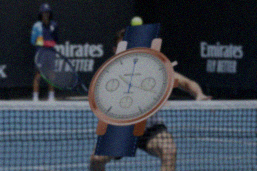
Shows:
10,18
